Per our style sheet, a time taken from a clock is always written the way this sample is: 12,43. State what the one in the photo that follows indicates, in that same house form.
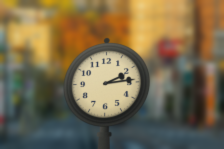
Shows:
2,14
